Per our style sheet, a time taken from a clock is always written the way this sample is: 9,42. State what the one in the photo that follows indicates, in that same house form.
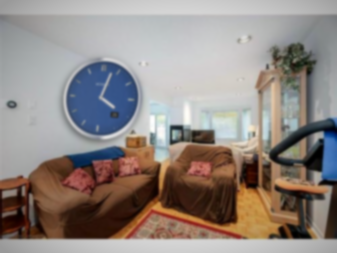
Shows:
4,03
